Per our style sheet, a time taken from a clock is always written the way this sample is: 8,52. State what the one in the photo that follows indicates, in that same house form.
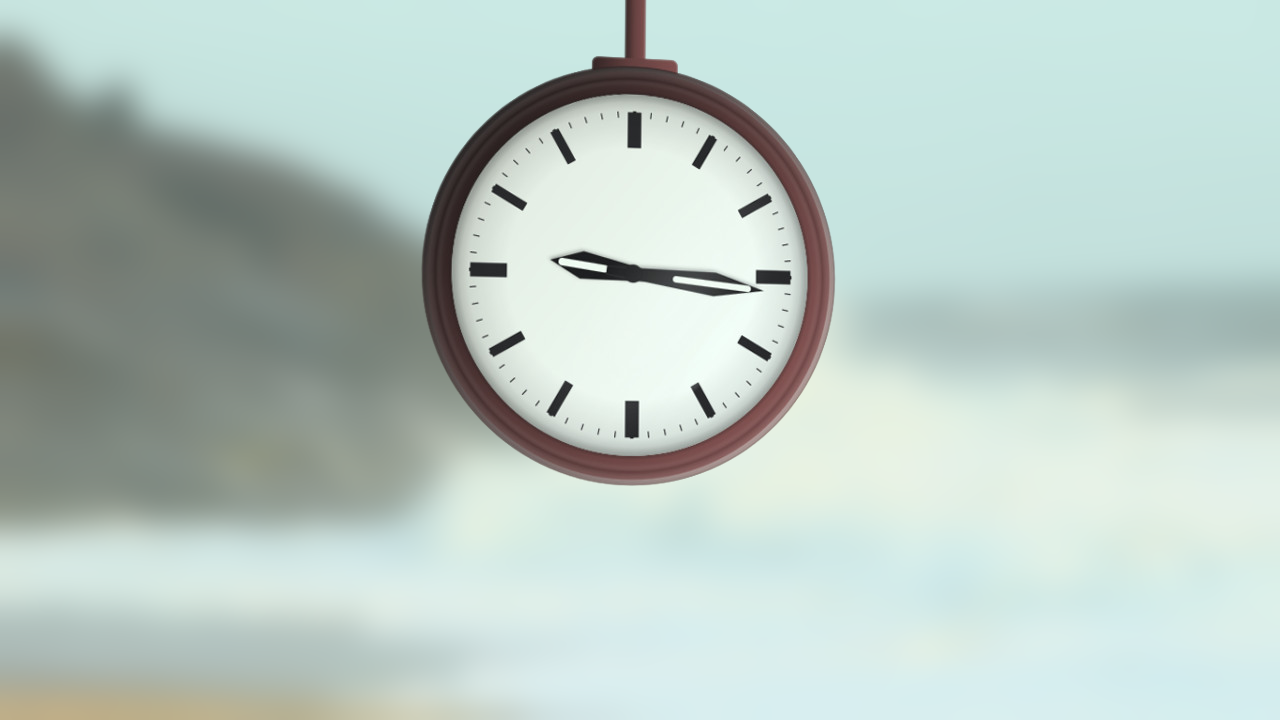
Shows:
9,16
